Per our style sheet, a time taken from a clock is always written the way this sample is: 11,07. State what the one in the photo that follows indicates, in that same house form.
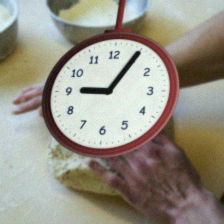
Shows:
9,05
